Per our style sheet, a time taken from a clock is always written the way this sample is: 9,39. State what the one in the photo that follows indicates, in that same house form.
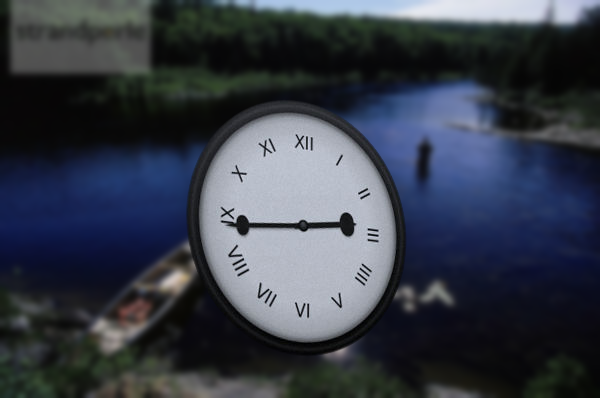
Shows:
2,44
